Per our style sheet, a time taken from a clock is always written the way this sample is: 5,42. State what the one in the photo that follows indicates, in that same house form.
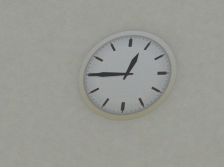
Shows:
12,45
